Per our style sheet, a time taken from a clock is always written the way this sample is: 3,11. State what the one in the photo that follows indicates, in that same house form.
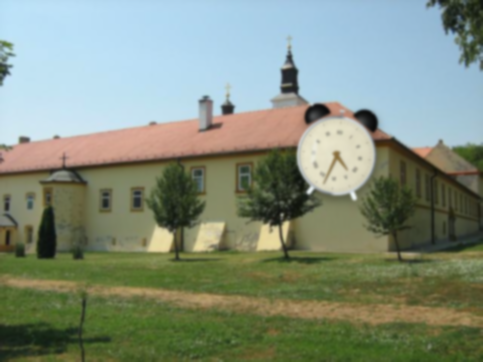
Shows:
4,33
